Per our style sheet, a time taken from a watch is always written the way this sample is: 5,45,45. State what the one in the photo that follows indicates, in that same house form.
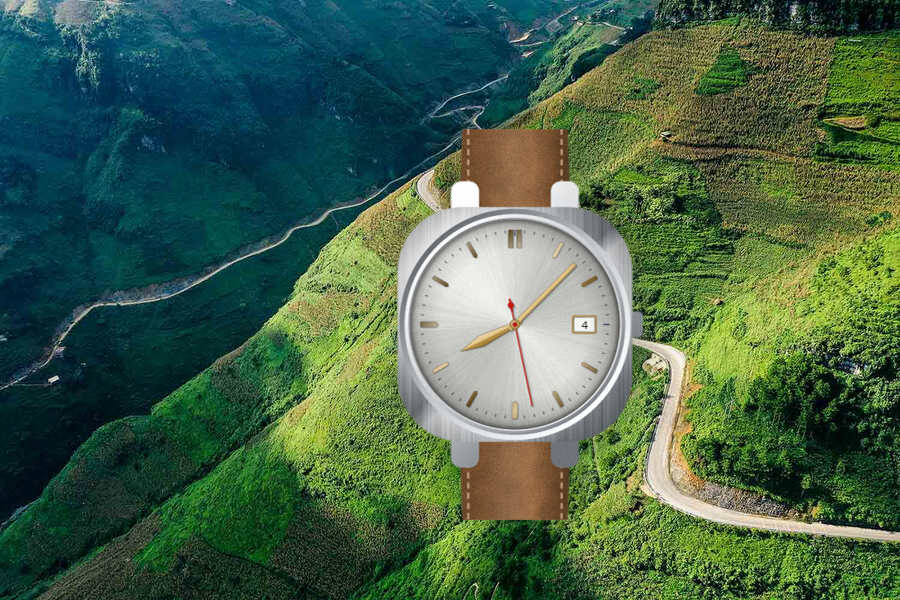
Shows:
8,07,28
